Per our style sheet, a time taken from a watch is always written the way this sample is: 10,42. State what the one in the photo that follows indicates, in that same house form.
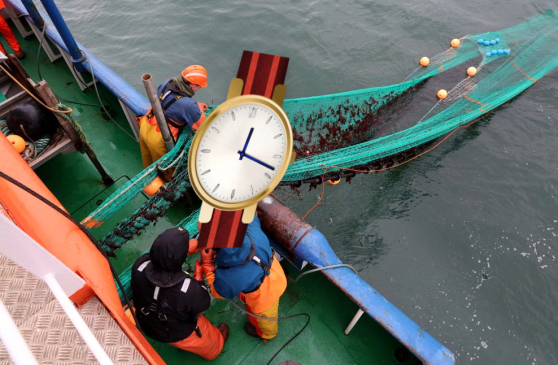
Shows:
12,18
